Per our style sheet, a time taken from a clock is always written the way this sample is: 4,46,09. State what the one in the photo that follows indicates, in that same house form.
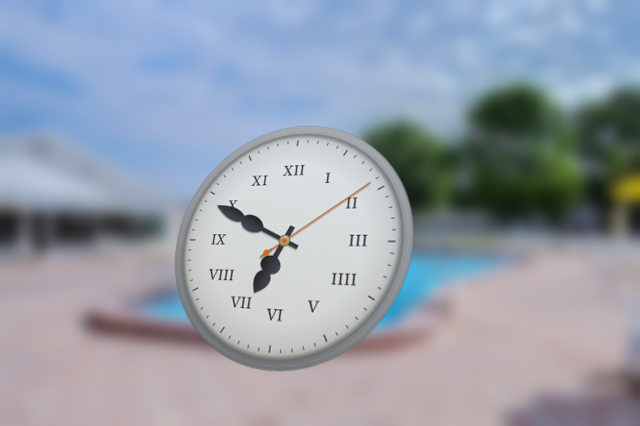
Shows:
6,49,09
